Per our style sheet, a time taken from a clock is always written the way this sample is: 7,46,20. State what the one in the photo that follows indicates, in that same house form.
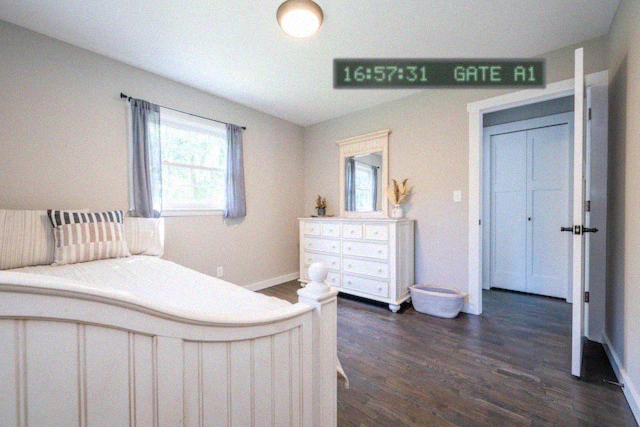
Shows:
16,57,31
